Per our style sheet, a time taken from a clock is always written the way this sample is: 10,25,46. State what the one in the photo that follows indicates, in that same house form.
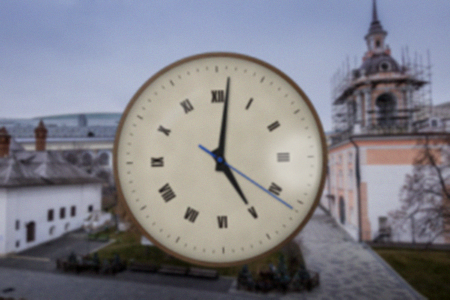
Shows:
5,01,21
